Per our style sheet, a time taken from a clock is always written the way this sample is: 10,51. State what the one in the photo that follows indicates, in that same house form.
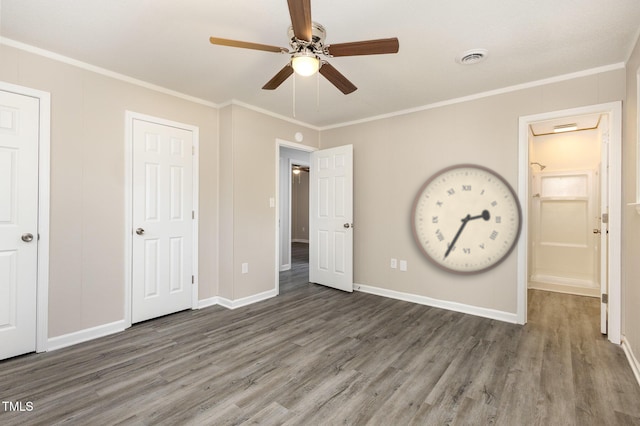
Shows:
2,35
